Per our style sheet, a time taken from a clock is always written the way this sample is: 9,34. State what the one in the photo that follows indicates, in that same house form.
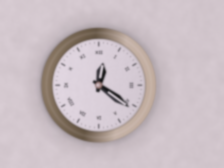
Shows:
12,21
